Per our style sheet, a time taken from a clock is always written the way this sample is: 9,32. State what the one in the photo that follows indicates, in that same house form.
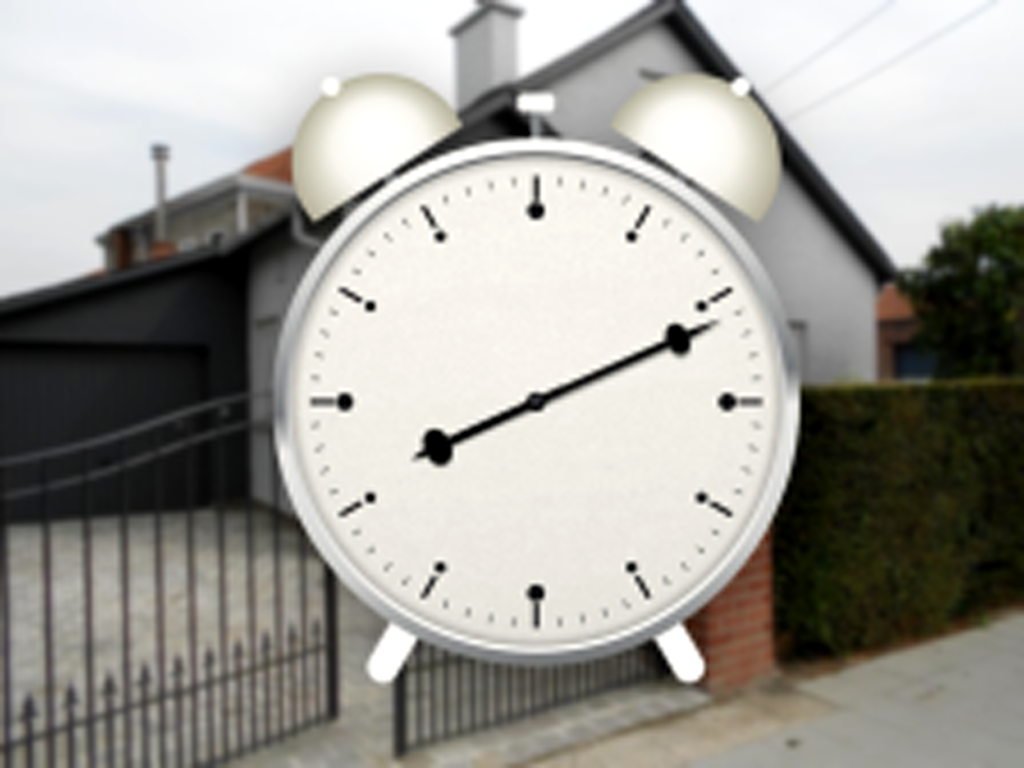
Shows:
8,11
